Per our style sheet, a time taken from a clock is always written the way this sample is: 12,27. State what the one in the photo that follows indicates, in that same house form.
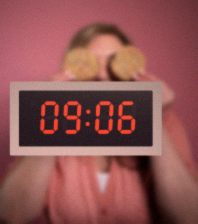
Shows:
9,06
